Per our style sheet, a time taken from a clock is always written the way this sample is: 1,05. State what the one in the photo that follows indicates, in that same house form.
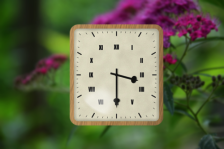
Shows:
3,30
